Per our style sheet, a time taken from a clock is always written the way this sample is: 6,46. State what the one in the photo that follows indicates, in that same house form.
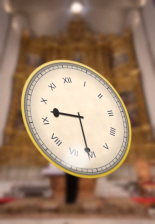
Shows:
9,31
